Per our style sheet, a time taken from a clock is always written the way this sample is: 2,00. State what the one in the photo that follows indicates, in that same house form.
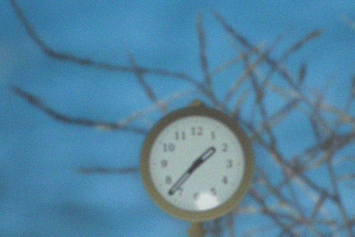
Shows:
1,37
